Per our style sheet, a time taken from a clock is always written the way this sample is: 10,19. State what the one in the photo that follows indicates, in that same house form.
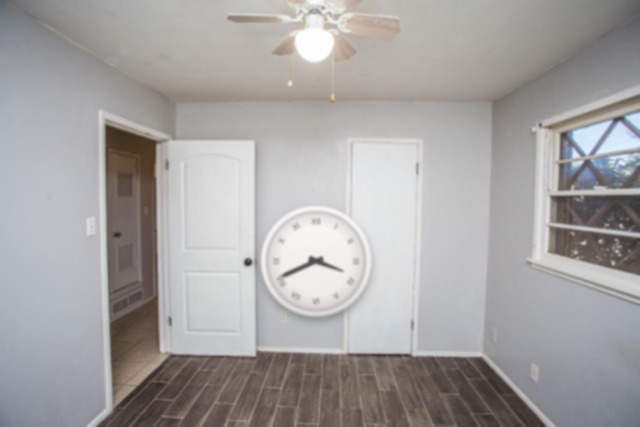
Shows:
3,41
